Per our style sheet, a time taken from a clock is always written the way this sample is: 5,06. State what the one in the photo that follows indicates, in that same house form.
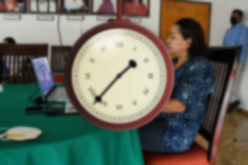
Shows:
1,37
